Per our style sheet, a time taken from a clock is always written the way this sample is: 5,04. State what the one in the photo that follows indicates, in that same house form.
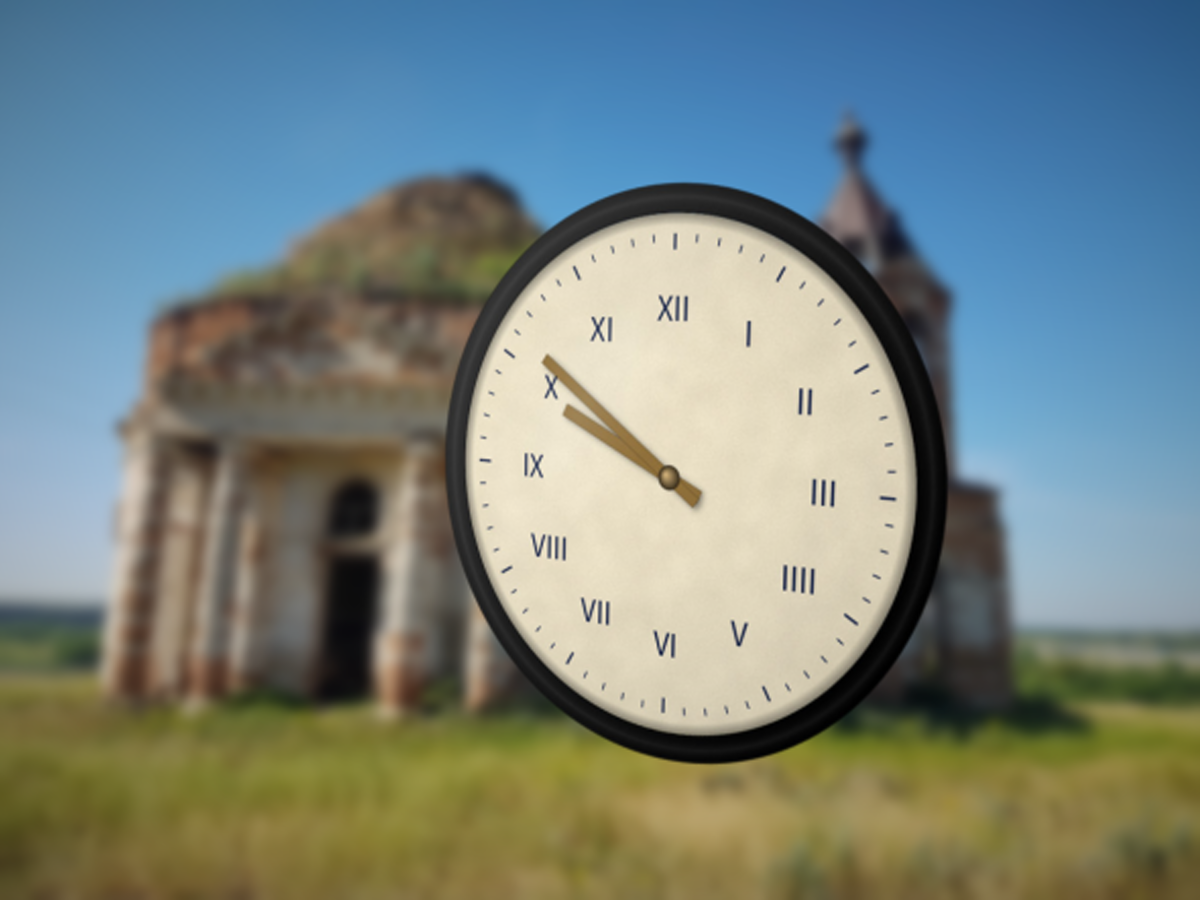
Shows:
9,51
